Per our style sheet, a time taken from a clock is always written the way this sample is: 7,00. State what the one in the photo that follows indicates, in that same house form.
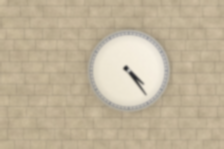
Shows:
4,24
